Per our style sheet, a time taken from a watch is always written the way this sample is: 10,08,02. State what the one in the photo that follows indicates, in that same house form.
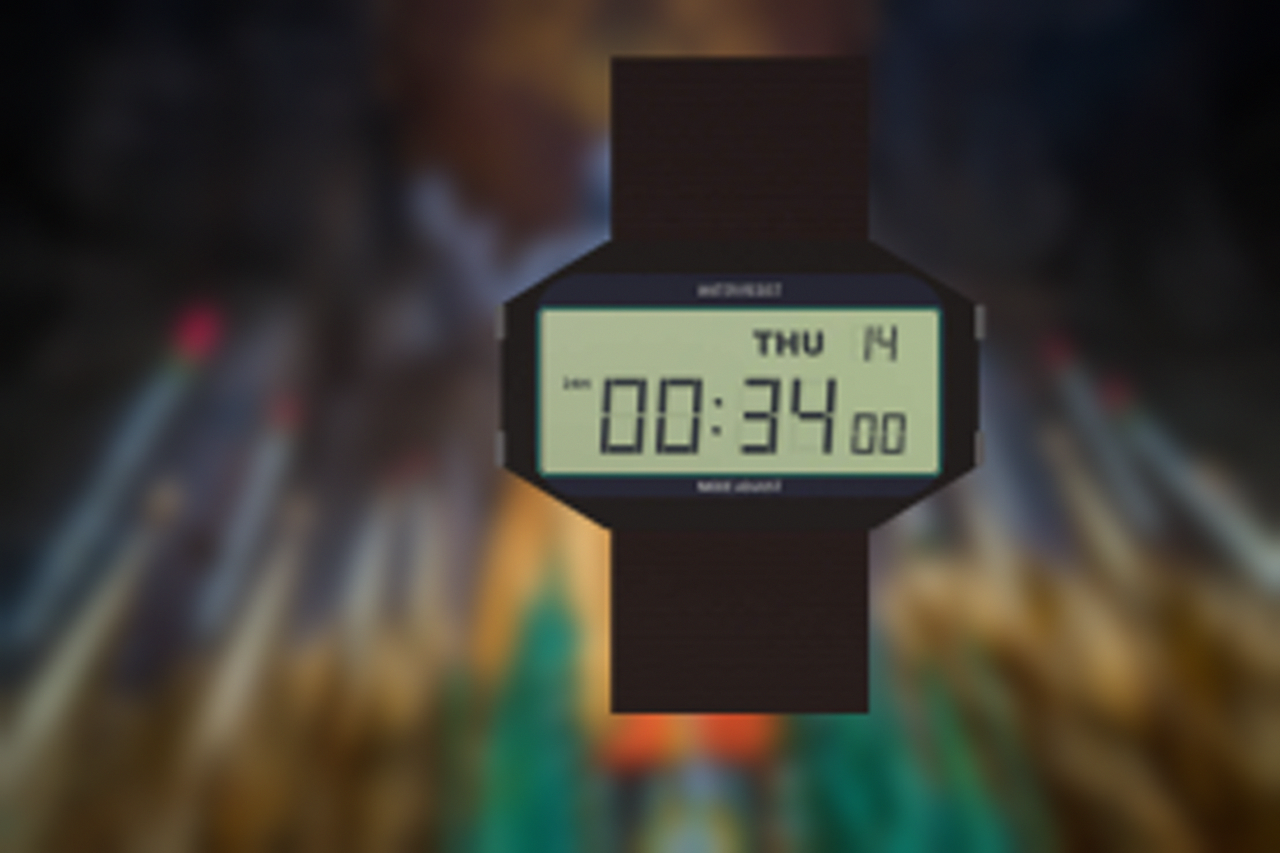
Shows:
0,34,00
